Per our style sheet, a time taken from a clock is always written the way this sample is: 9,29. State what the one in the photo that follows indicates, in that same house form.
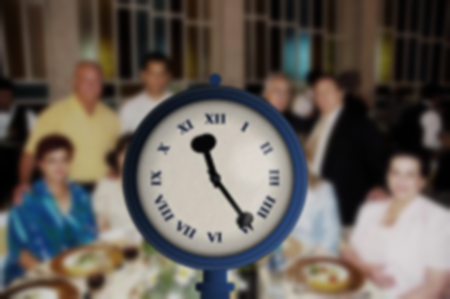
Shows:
11,24
